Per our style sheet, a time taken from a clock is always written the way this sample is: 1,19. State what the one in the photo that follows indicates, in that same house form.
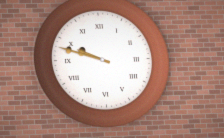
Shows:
9,48
